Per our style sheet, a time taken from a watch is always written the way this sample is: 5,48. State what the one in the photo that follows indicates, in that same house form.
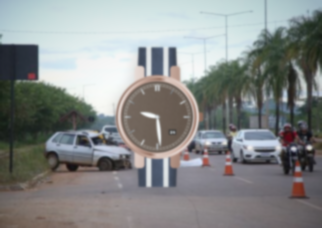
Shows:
9,29
